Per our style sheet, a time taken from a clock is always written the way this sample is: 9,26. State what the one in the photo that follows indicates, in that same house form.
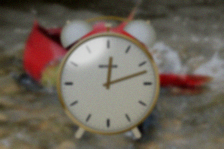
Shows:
12,12
